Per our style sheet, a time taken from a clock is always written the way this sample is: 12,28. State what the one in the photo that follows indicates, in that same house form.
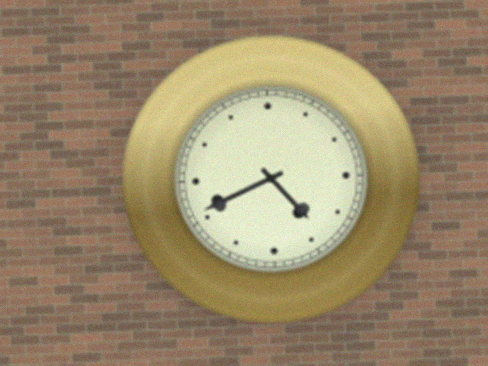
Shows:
4,41
